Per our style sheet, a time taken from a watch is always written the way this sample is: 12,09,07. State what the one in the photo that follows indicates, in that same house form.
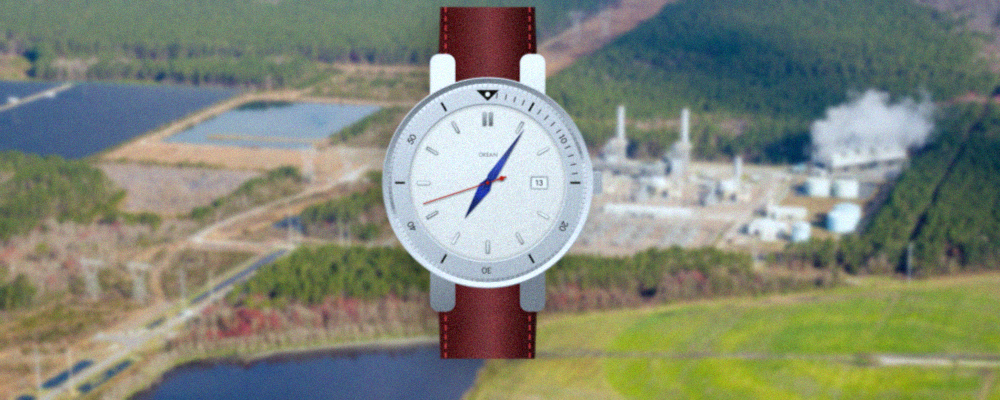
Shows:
7,05,42
